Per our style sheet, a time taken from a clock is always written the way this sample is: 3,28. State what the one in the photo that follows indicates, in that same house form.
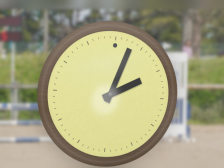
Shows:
2,03
